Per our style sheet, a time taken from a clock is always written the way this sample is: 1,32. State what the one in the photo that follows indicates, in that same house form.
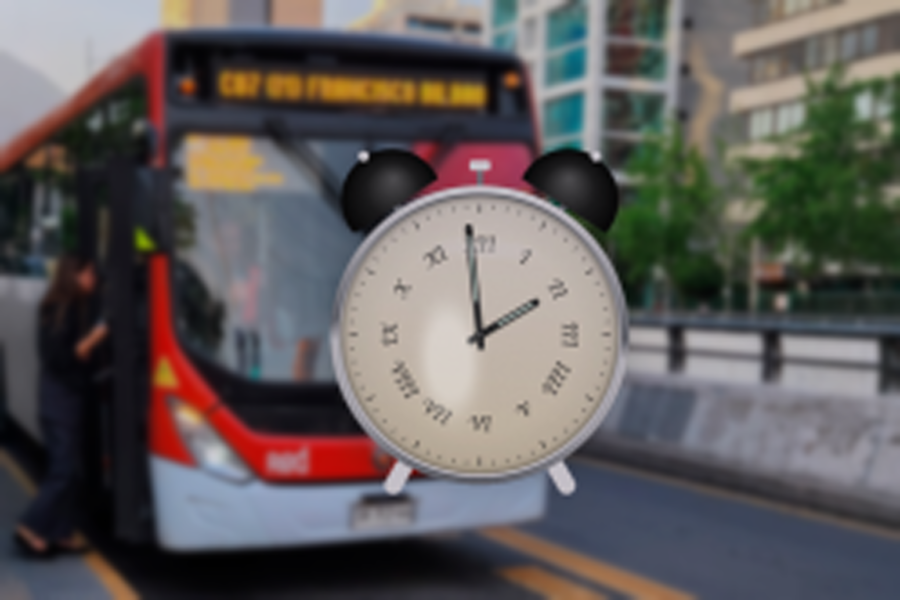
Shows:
1,59
